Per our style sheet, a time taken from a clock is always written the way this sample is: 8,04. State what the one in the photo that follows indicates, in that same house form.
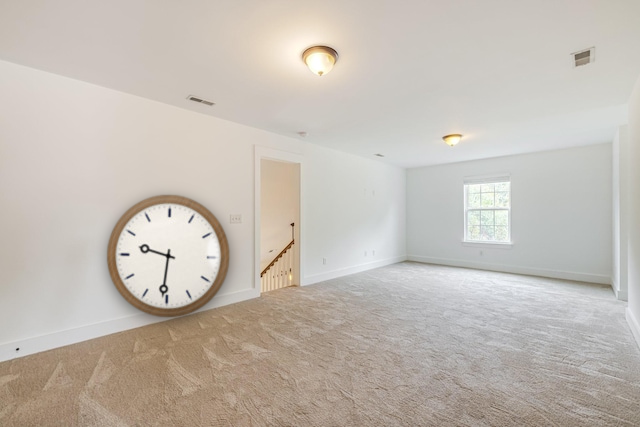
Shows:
9,31
